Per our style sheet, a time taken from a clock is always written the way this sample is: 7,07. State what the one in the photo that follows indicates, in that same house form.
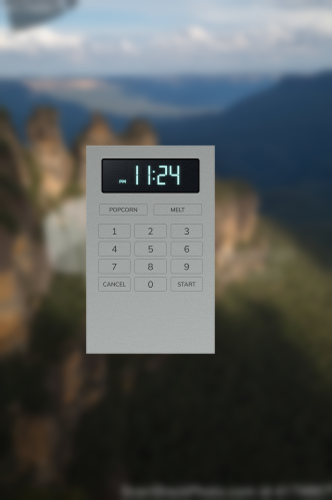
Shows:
11,24
